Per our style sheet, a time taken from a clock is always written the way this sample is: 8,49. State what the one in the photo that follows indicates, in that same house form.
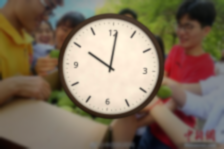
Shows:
10,01
